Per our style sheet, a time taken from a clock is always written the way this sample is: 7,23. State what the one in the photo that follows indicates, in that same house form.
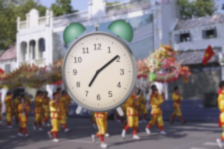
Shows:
7,09
